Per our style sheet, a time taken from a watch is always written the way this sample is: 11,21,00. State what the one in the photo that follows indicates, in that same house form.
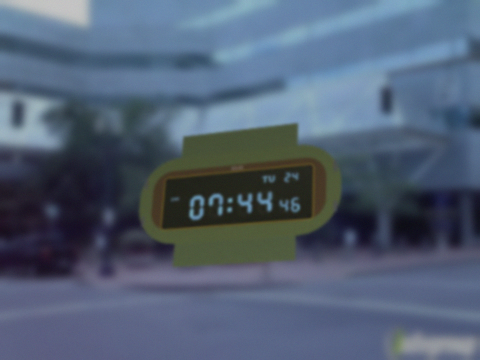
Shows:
7,44,46
